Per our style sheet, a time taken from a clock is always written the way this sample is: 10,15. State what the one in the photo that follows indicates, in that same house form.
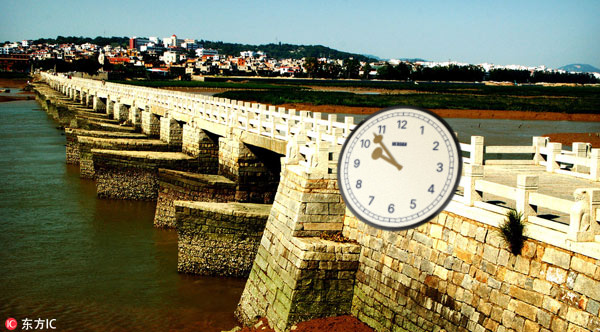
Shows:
9,53
